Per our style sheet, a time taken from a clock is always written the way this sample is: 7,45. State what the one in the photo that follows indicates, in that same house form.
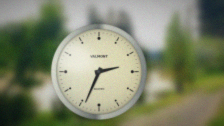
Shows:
2,34
